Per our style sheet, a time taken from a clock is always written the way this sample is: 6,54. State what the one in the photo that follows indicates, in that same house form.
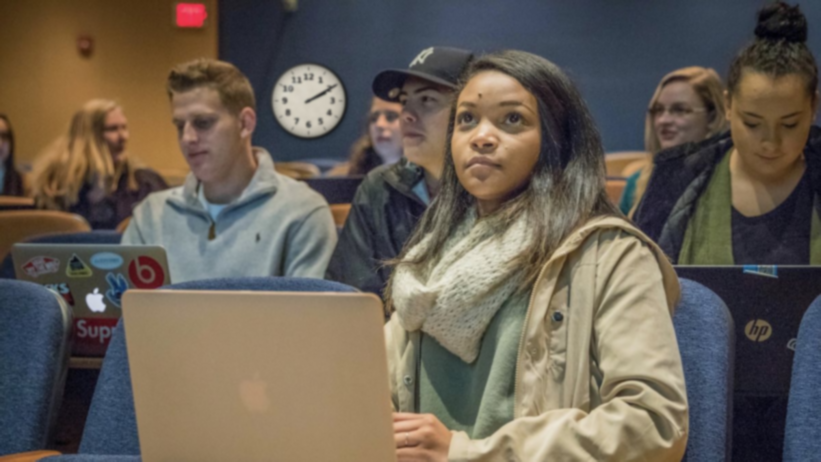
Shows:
2,10
